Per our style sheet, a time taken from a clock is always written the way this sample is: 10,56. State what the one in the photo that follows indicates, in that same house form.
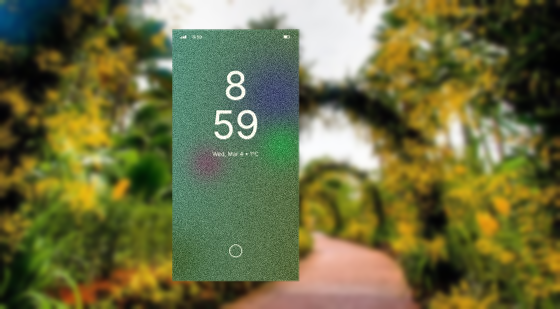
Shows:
8,59
